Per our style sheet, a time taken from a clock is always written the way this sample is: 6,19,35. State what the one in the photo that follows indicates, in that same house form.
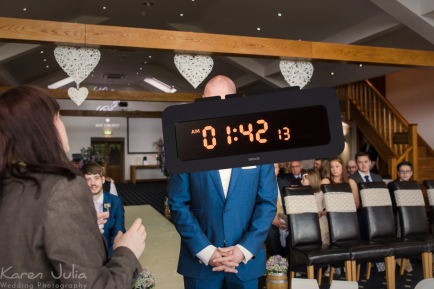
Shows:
1,42,13
